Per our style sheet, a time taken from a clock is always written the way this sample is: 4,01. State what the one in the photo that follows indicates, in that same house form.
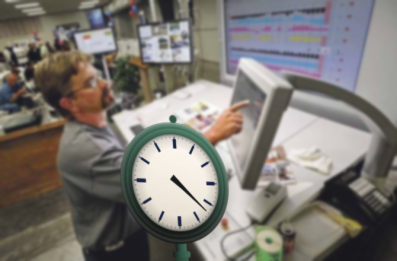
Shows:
4,22
